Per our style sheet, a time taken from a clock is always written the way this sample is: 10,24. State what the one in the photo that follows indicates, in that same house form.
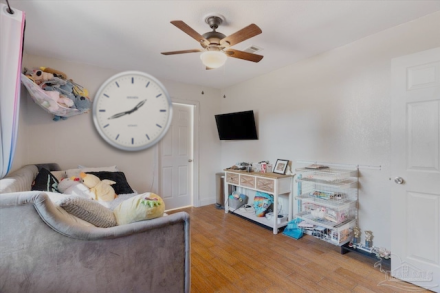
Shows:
1,42
